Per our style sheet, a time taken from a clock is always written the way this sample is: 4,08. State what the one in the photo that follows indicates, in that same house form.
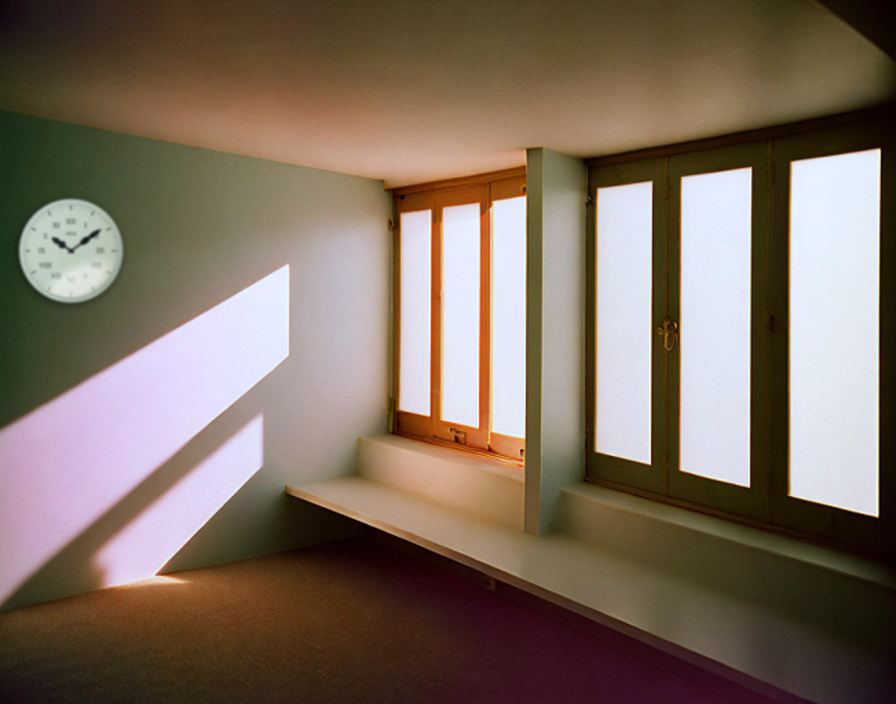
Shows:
10,09
